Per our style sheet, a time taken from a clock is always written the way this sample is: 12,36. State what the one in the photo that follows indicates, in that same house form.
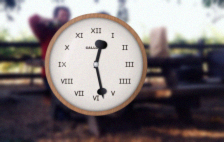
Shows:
12,28
